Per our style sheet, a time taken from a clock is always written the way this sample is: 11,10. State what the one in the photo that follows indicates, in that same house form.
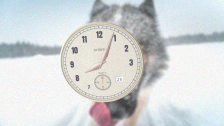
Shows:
8,04
